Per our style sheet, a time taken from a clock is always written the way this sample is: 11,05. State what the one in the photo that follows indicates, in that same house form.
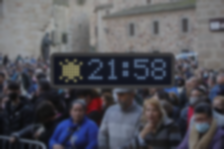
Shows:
21,58
